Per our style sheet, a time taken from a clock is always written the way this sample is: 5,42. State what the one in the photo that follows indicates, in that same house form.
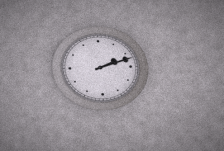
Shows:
2,12
